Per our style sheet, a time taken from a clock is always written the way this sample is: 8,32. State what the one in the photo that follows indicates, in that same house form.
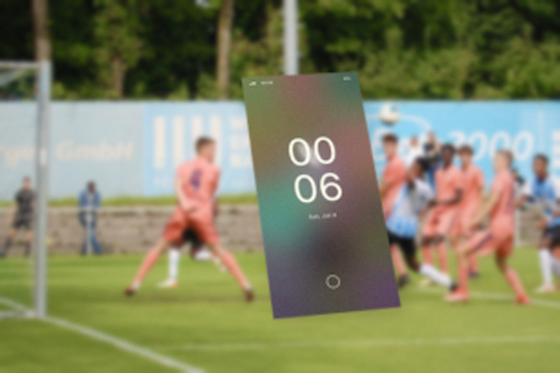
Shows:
0,06
